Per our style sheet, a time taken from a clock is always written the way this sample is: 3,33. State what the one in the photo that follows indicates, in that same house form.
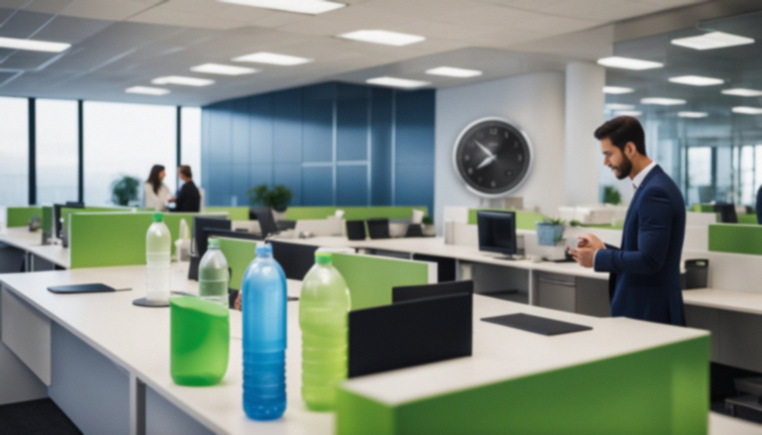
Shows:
7,52
